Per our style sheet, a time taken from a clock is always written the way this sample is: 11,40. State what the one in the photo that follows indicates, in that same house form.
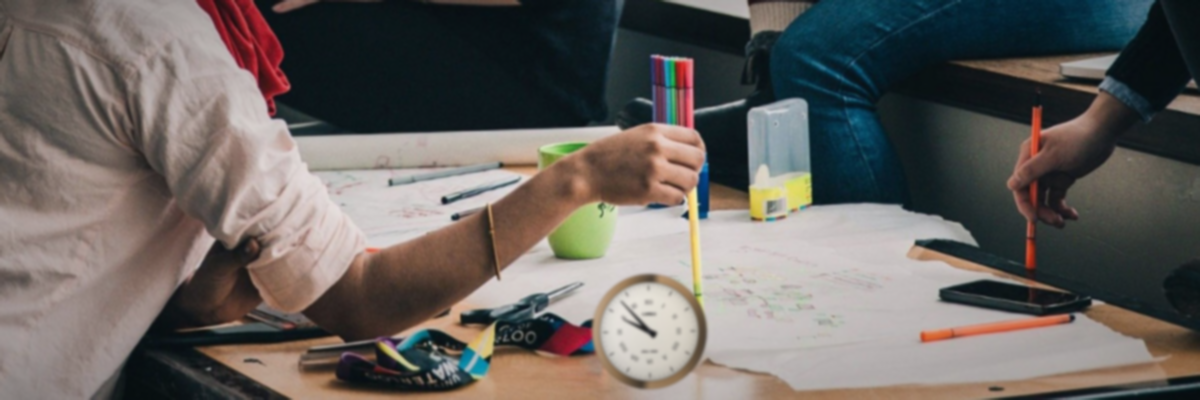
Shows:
9,53
